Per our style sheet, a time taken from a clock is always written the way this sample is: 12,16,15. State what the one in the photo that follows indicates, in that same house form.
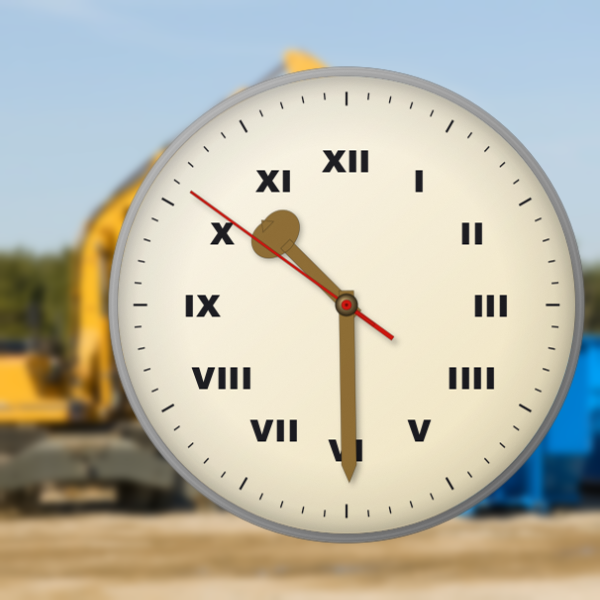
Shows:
10,29,51
